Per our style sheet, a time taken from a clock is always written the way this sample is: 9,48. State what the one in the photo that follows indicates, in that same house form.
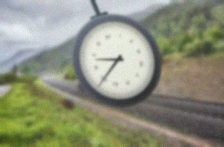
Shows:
9,40
